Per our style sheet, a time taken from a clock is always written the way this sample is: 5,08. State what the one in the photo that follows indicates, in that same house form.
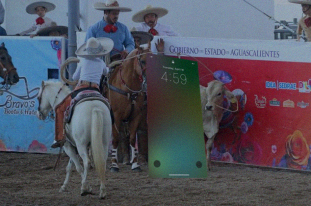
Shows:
4,59
